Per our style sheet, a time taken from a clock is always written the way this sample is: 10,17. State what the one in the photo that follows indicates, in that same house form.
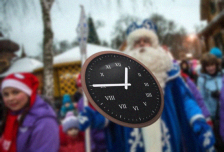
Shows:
12,45
